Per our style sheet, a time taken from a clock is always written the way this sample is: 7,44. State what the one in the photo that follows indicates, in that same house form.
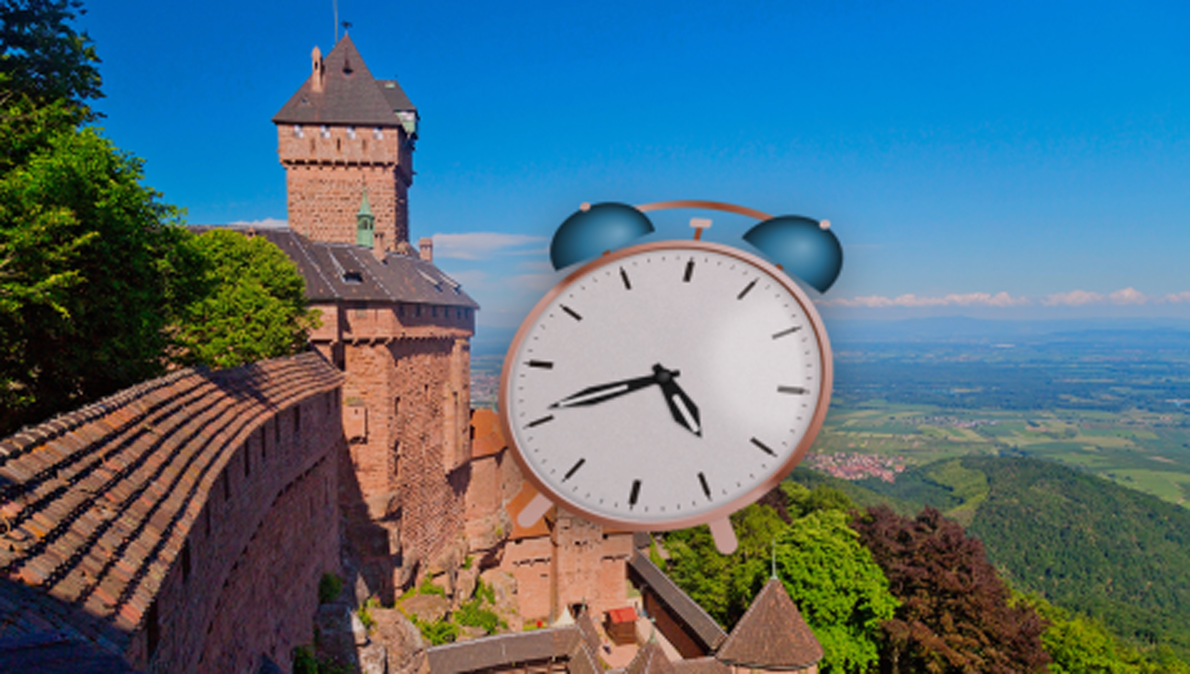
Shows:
4,41
